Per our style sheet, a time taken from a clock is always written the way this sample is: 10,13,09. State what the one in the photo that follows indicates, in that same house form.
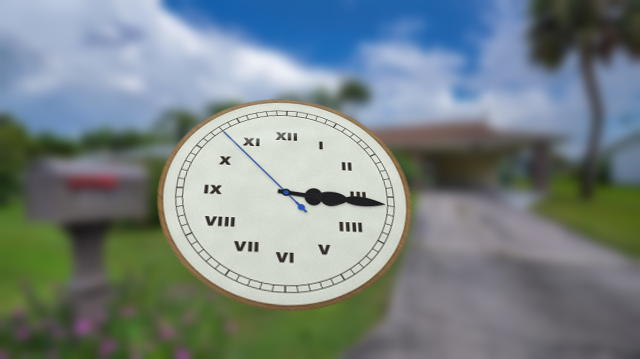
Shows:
3,15,53
